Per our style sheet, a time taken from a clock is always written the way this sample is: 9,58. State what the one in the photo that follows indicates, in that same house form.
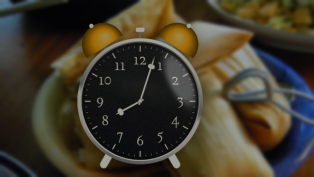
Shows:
8,03
